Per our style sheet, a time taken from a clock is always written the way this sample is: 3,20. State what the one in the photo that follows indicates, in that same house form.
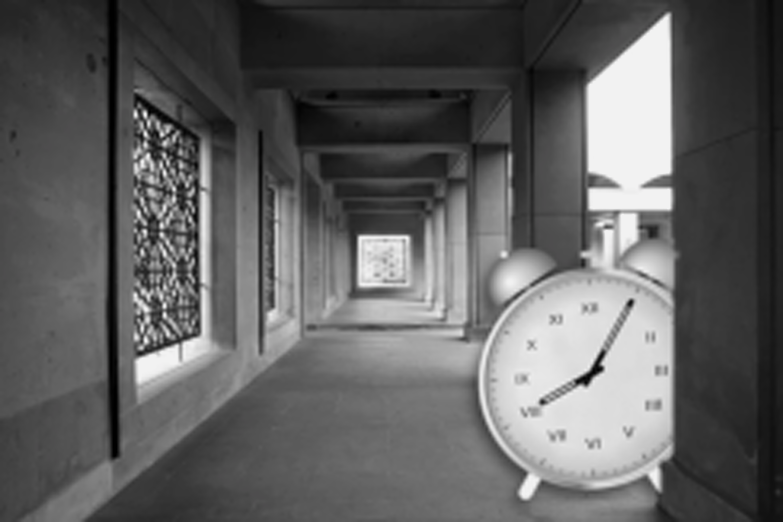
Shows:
8,05
